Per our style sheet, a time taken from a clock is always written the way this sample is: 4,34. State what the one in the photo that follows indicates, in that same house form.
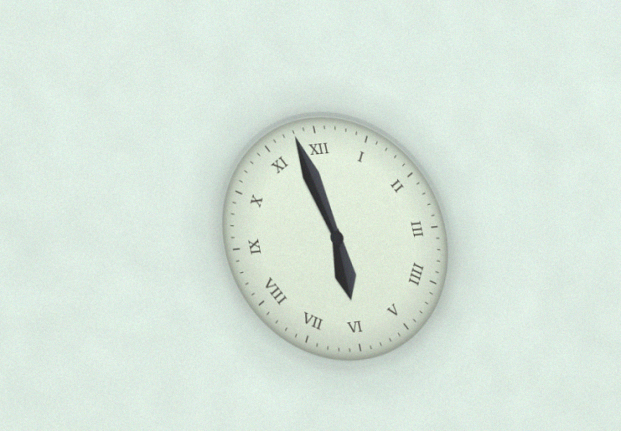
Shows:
5,58
